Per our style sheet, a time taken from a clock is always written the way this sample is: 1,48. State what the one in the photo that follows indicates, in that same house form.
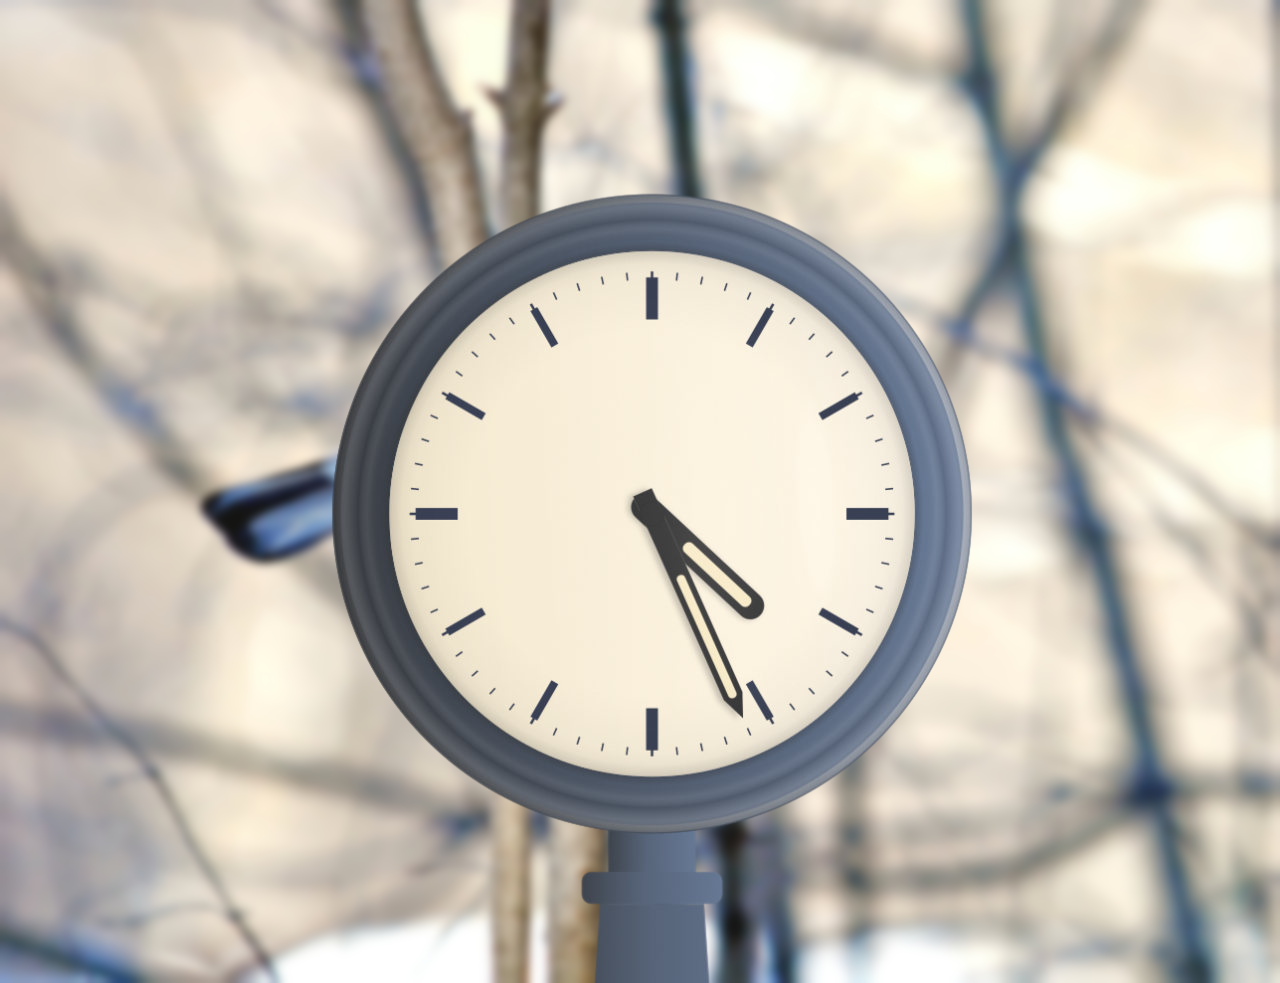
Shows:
4,26
